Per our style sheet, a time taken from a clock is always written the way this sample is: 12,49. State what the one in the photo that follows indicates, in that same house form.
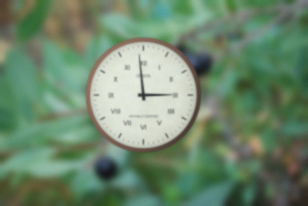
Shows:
2,59
